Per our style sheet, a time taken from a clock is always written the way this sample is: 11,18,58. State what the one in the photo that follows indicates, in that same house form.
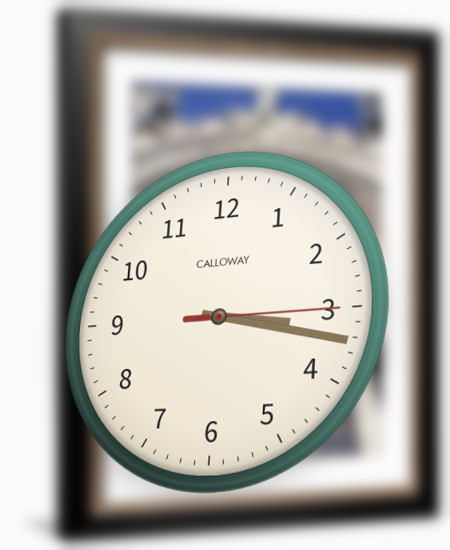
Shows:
3,17,15
